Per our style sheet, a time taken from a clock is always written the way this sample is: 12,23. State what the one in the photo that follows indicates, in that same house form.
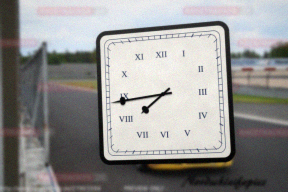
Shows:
7,44
